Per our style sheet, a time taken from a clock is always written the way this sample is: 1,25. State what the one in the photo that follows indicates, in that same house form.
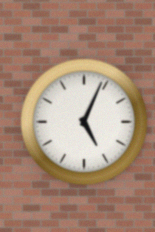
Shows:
5,04
